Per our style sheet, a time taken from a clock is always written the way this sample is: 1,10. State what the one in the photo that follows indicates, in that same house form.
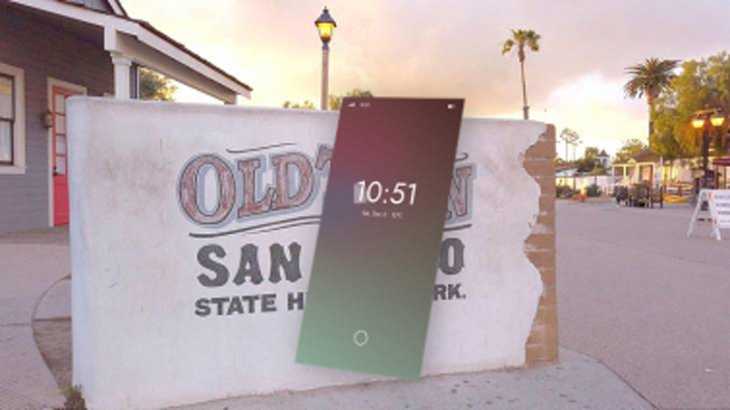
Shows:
10,51
